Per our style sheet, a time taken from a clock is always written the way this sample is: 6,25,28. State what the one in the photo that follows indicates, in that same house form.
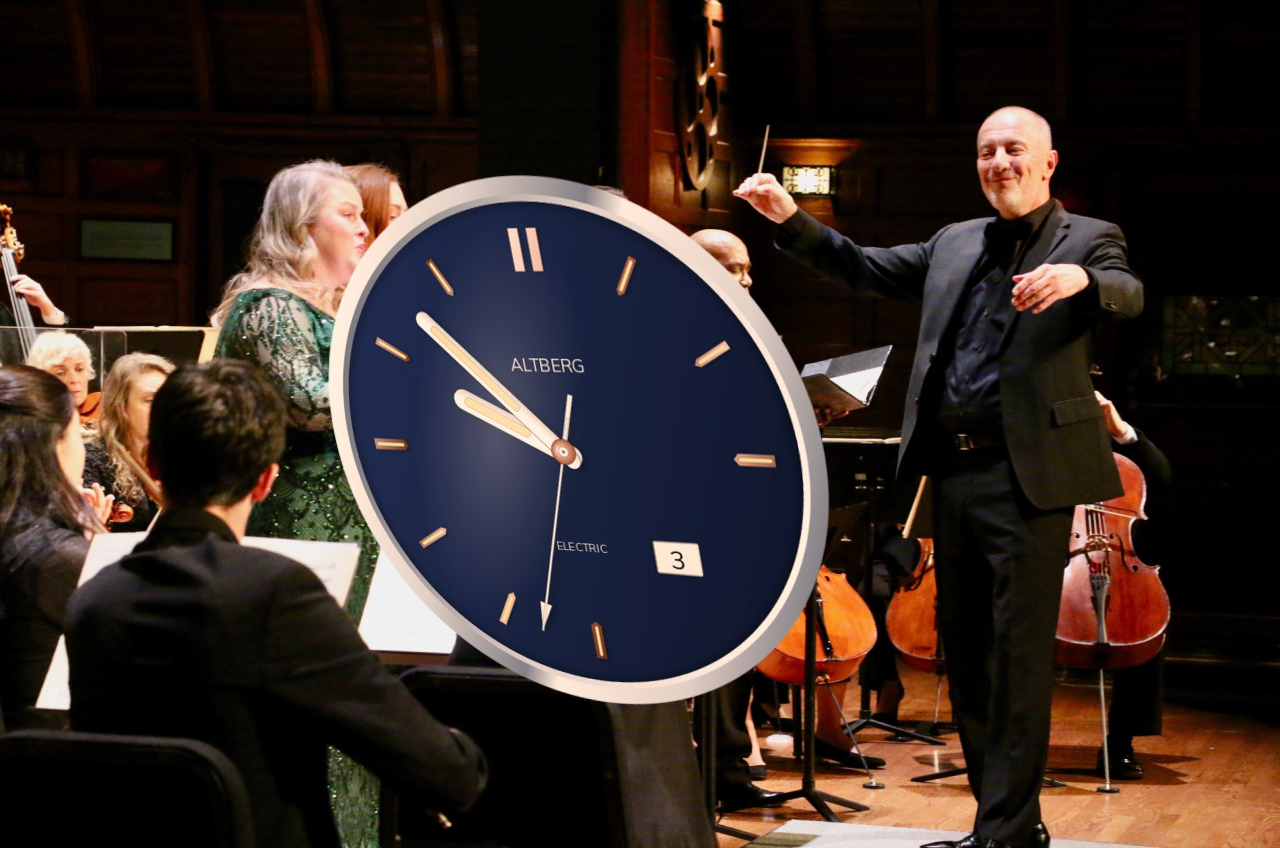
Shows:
9,52,33
